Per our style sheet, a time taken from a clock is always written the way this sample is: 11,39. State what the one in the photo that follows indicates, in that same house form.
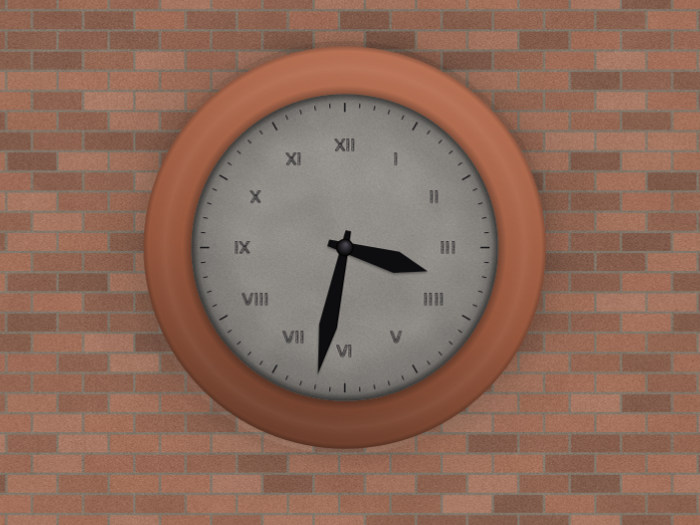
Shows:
3,32
